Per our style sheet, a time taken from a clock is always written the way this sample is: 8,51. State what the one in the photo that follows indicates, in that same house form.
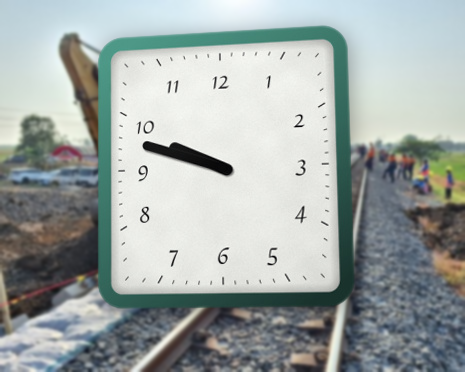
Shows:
9,48
